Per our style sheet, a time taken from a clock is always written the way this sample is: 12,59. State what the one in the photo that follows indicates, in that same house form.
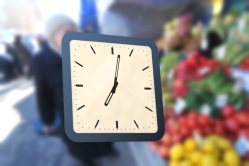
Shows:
7,02
